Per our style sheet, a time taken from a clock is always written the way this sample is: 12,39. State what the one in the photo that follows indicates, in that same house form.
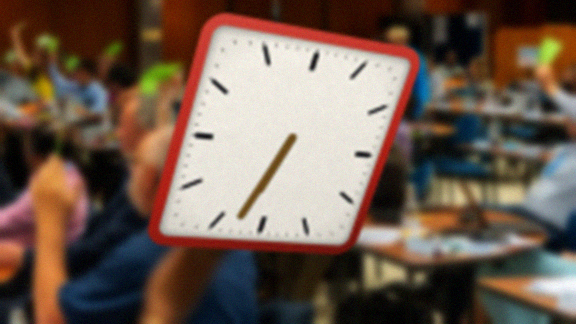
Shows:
6,33
